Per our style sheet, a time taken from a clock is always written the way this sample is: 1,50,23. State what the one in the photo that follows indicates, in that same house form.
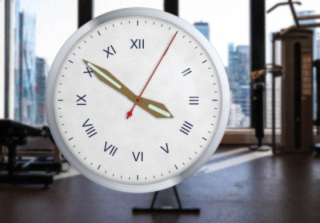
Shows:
3,51,05
